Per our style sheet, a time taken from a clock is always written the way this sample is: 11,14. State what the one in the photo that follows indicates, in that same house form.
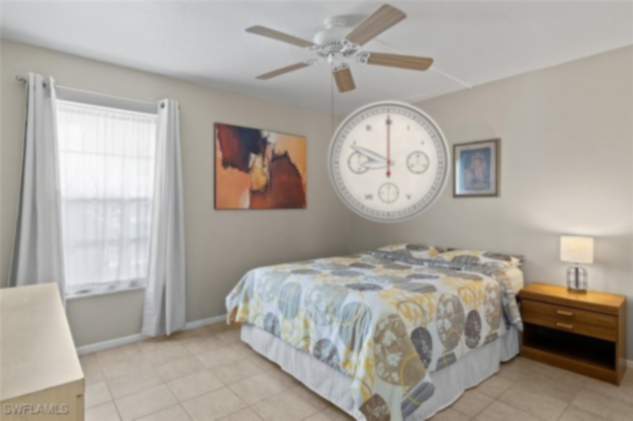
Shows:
8,49
